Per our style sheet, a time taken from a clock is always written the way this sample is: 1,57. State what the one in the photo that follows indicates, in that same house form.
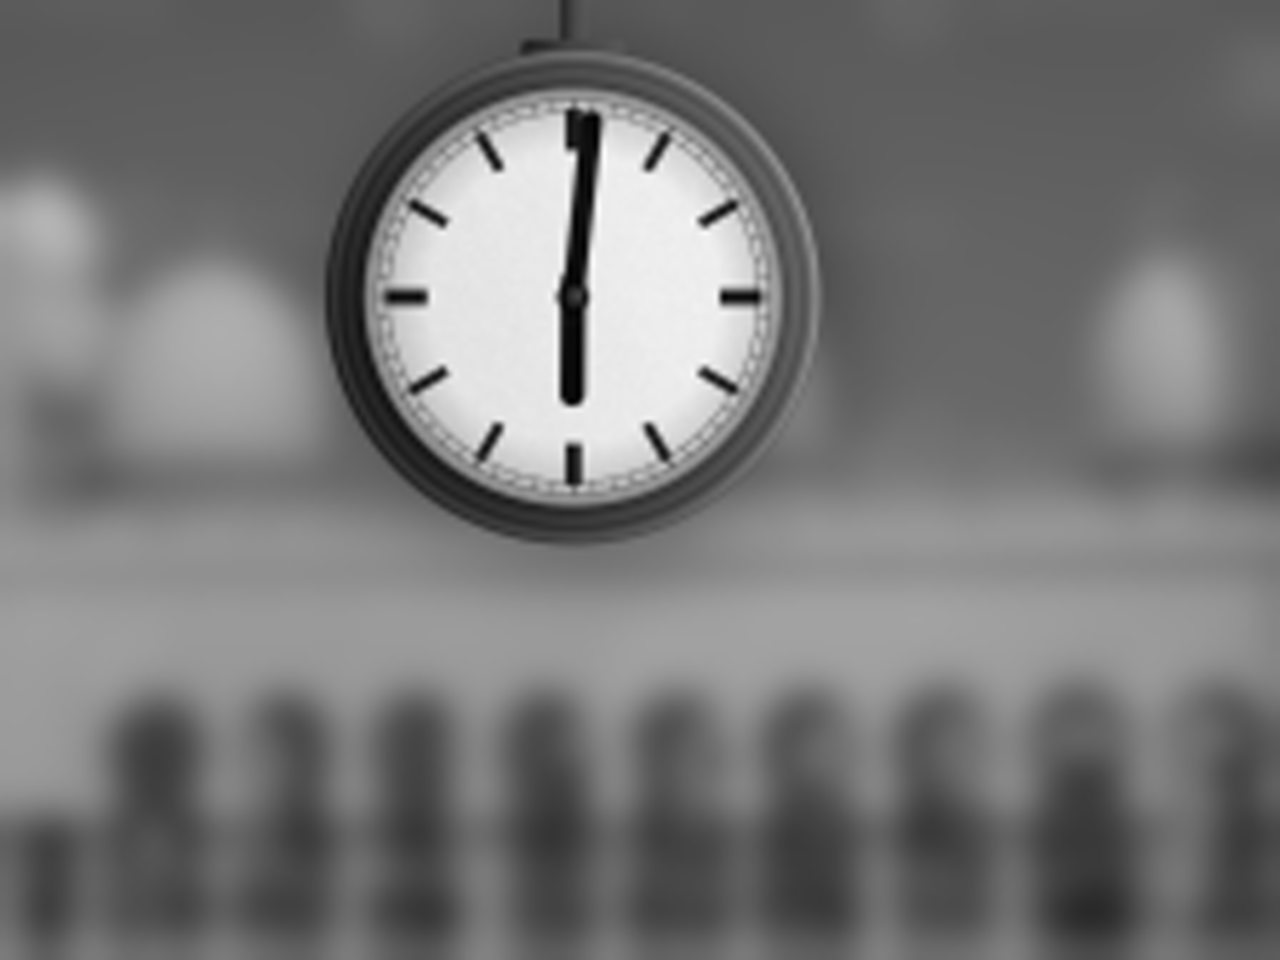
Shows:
6,01
